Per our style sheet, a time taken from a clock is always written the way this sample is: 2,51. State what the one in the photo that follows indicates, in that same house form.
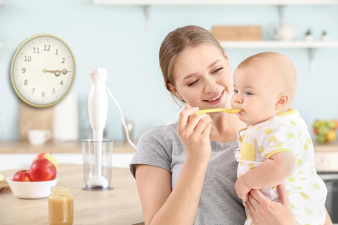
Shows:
3,15
